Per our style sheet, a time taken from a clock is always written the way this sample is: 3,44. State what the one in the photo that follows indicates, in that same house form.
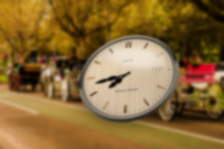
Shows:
7,43
